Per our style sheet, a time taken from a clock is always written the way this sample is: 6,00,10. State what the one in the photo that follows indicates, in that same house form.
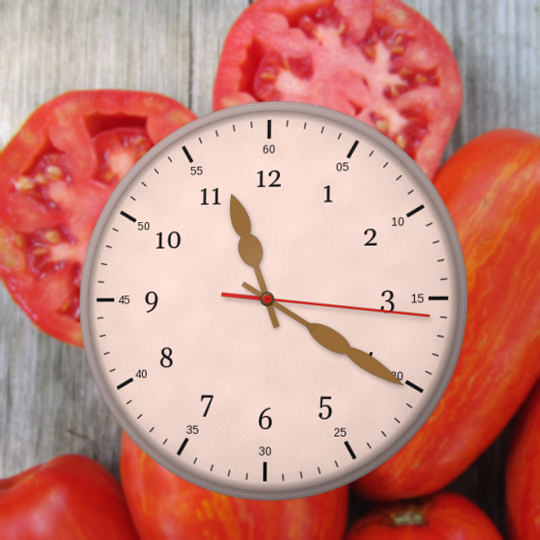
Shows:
11,20,16
